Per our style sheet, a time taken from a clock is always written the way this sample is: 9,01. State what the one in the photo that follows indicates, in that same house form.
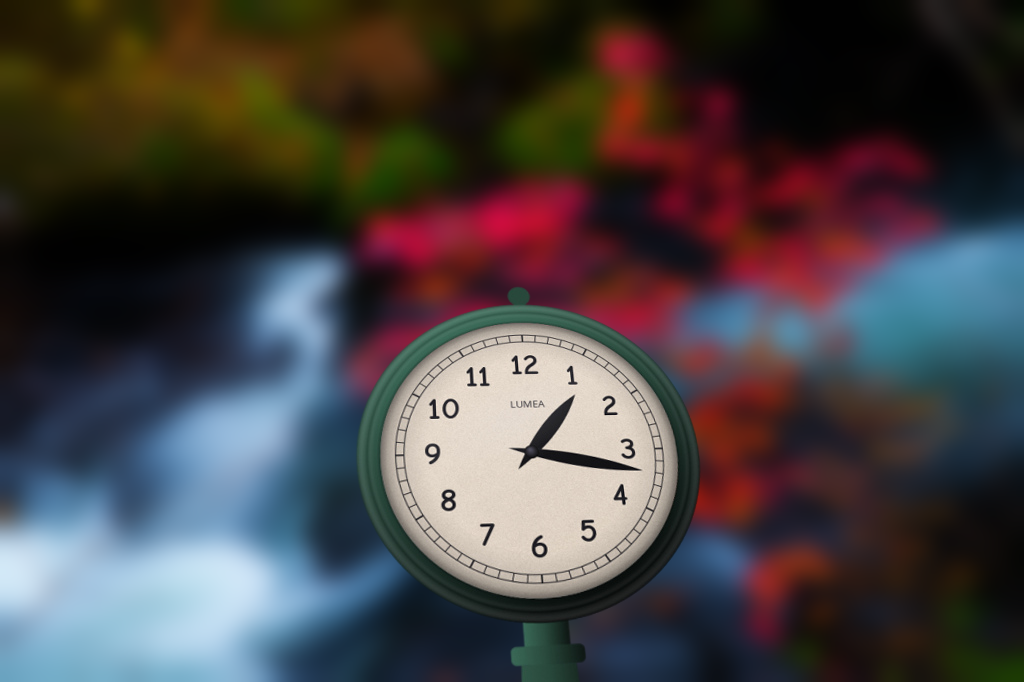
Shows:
1,17
